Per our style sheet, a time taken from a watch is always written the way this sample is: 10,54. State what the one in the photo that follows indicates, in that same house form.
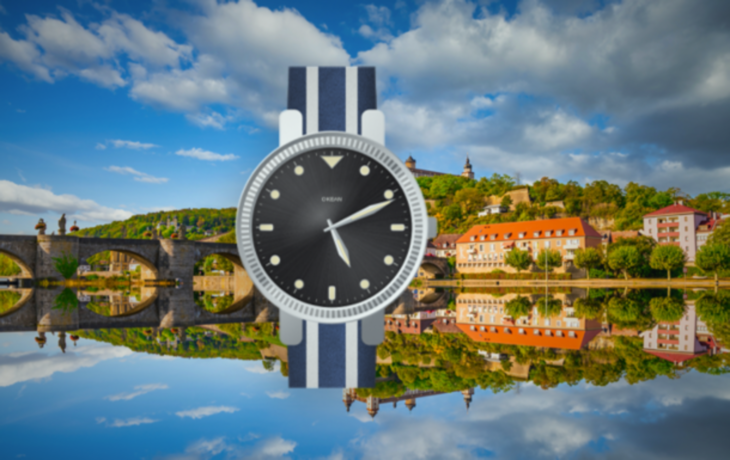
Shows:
5,11
